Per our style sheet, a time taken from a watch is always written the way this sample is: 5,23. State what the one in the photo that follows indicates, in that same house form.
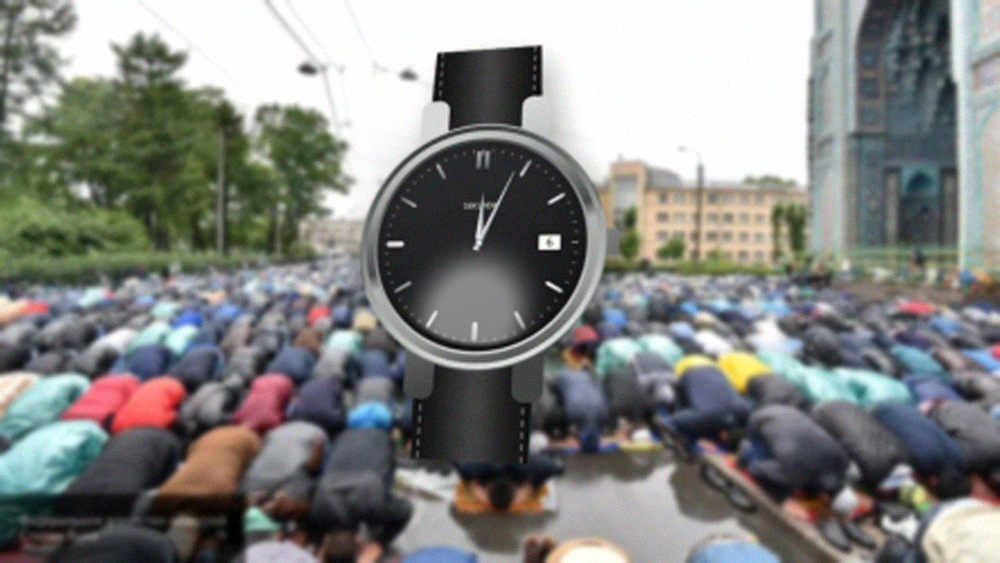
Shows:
12,04
